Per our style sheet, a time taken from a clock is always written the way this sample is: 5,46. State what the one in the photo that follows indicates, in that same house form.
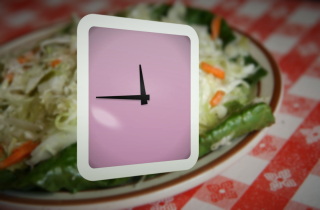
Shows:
11,45
